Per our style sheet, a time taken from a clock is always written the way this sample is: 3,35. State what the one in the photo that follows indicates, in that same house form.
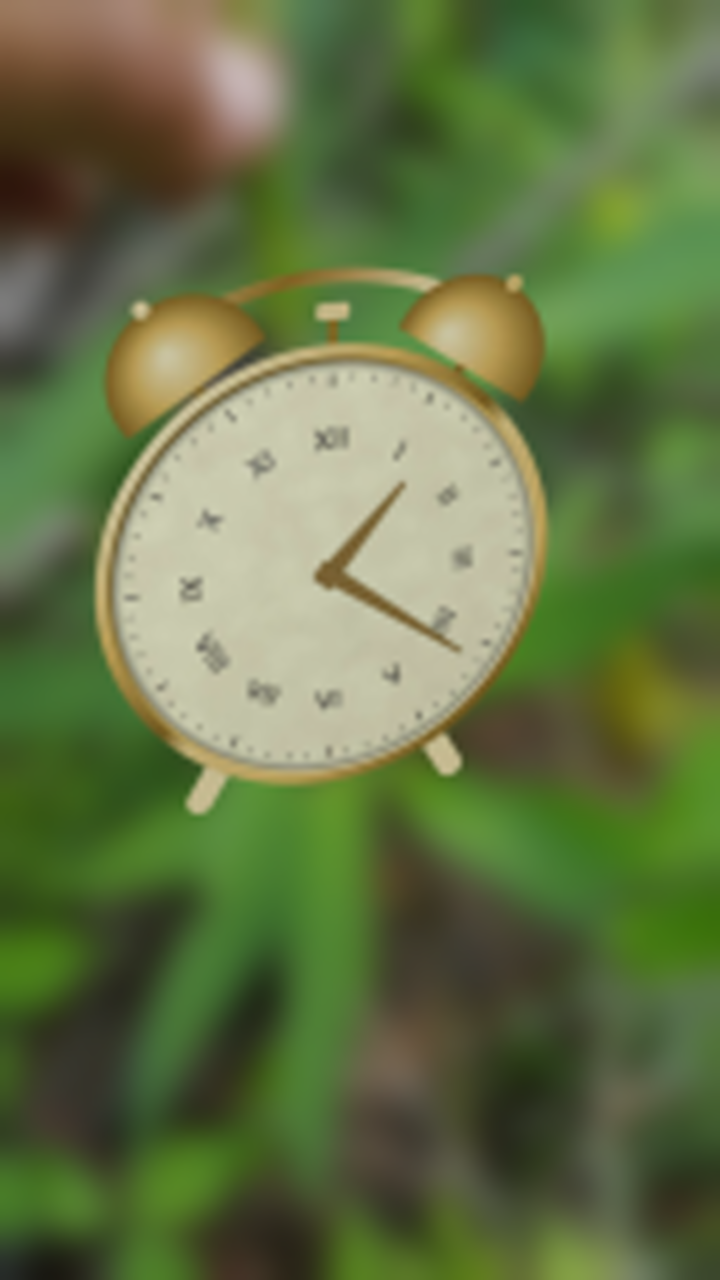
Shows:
1,21
